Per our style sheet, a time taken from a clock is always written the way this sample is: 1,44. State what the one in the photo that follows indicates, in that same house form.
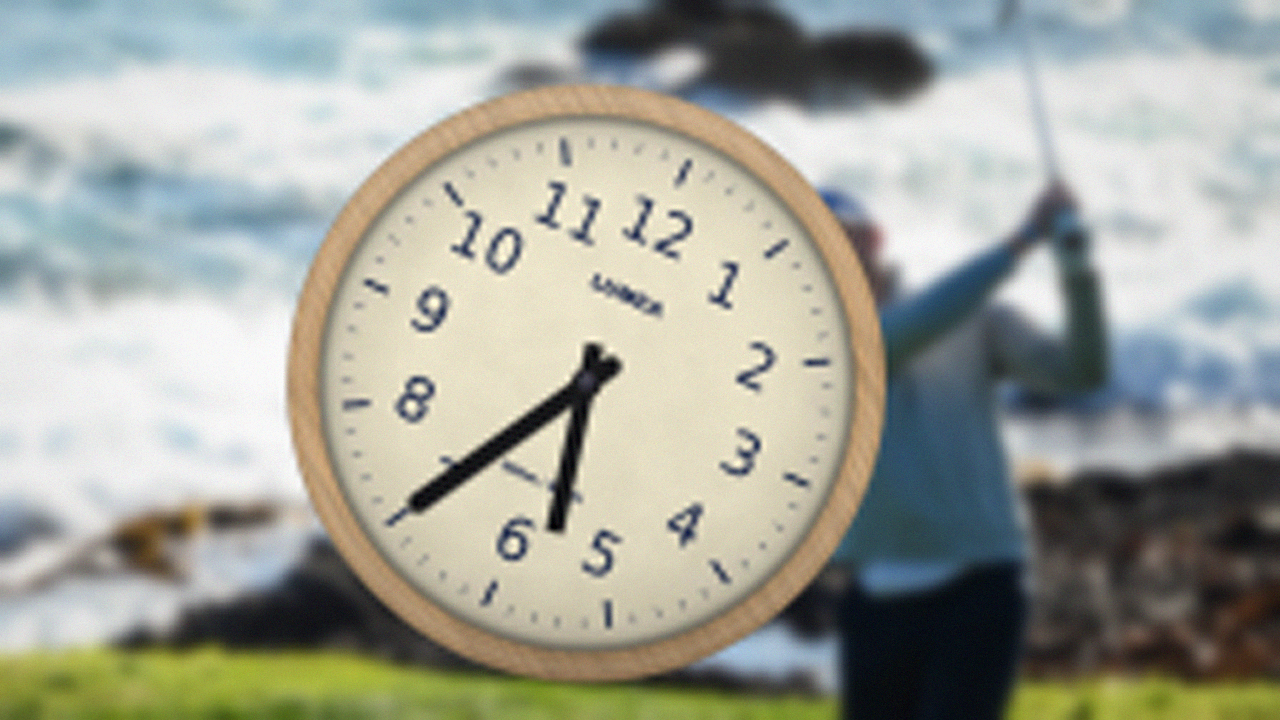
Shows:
5,35
